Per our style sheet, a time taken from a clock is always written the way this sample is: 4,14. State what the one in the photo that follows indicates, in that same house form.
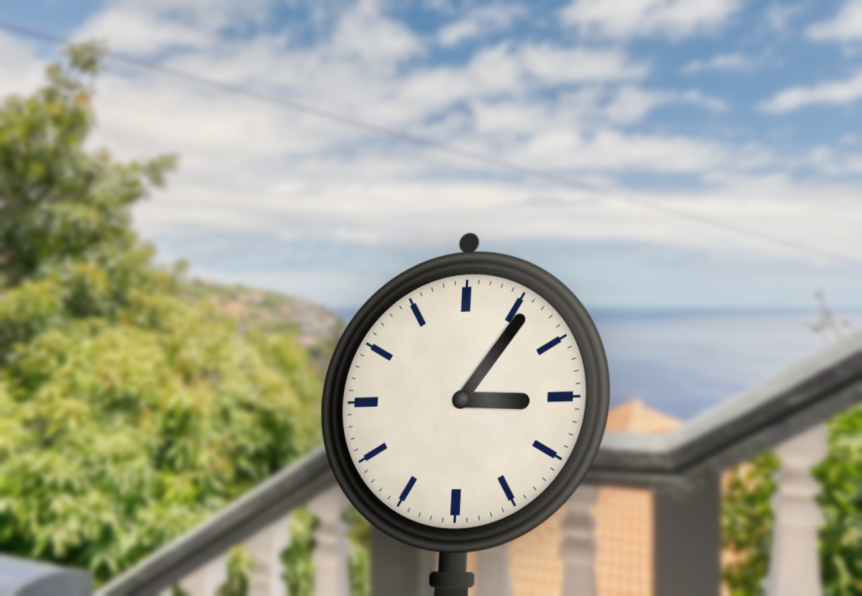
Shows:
3,06
